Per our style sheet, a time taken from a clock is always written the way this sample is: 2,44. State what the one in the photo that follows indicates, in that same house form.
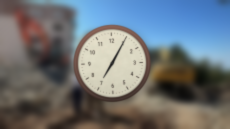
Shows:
7,05
